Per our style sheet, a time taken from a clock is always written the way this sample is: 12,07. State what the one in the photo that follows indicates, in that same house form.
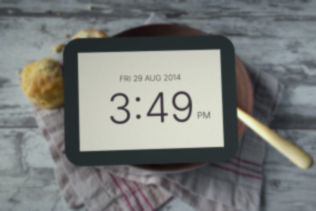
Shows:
3,49
